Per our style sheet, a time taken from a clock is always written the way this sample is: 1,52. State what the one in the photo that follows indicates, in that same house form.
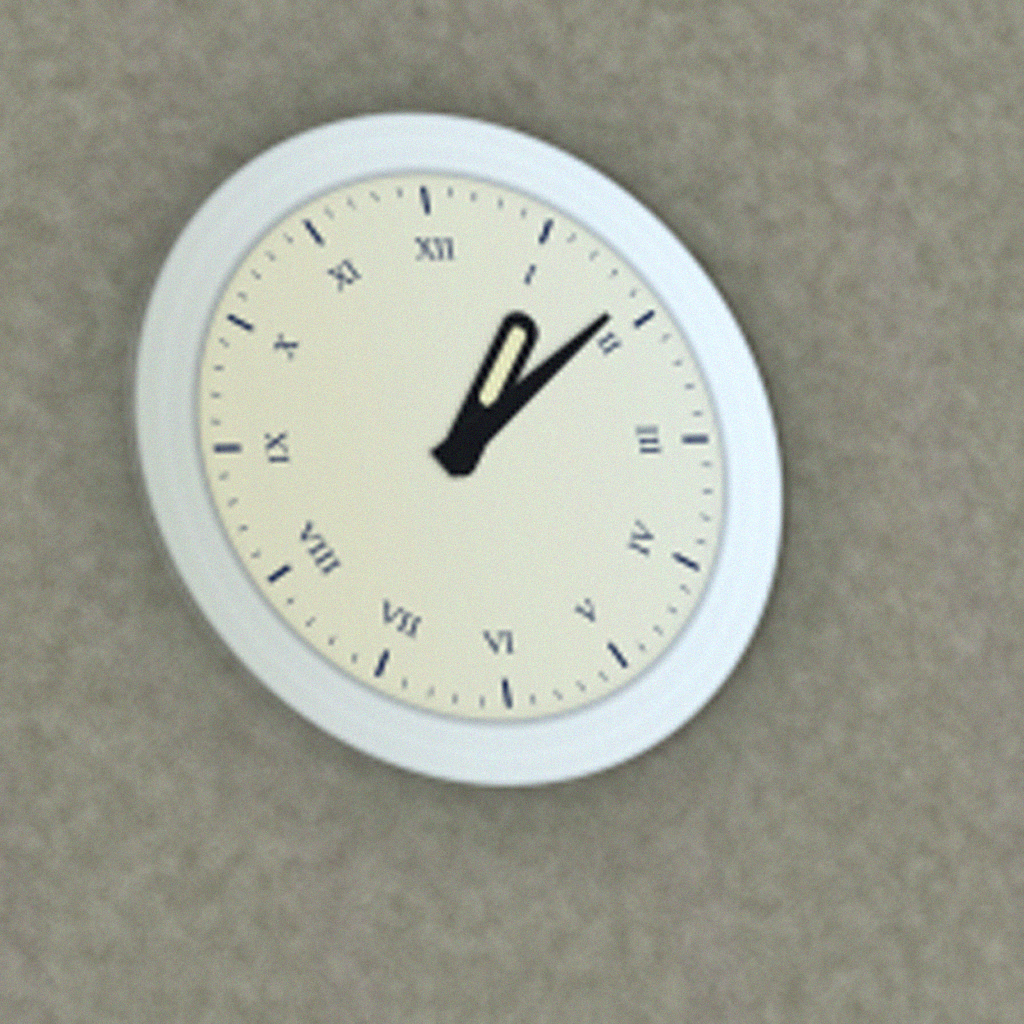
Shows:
1,09
